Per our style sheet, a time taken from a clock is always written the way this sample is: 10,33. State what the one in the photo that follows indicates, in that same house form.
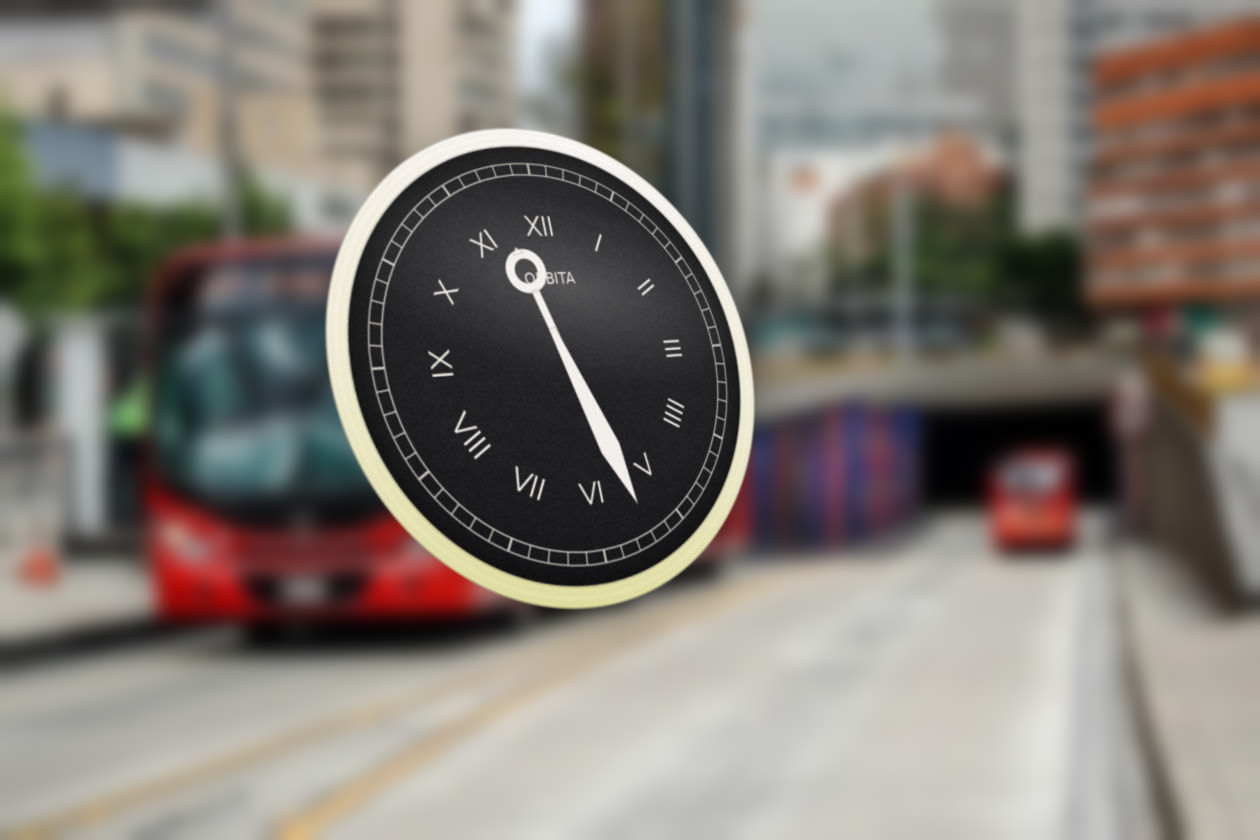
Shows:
11,27
